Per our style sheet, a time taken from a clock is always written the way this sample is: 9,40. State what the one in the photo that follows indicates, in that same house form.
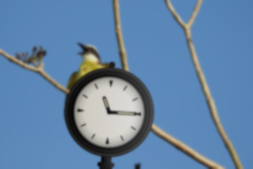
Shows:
11,15
